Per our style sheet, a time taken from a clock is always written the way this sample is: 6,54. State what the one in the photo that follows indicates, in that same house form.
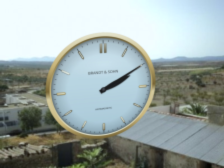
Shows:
2,10
